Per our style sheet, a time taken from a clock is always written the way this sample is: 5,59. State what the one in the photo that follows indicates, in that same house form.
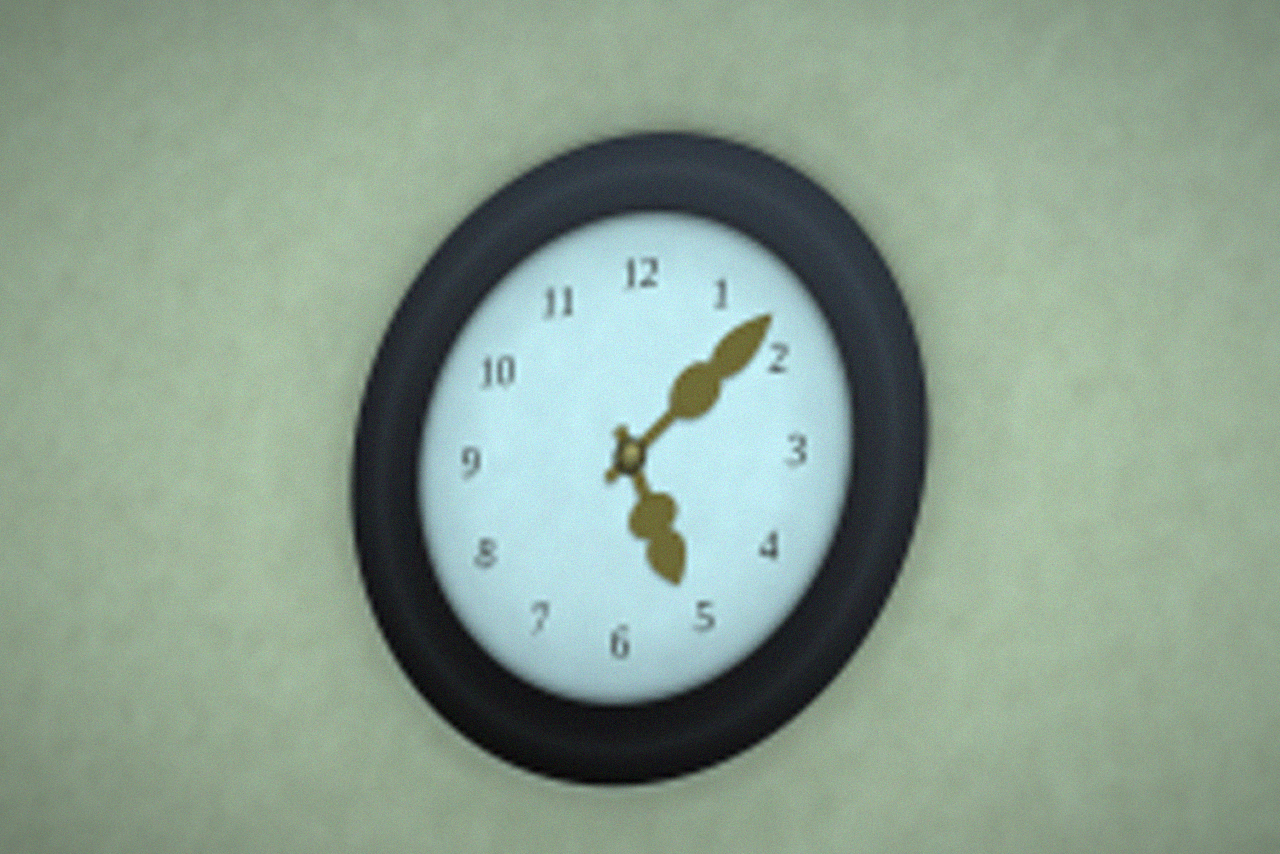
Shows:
5,08
